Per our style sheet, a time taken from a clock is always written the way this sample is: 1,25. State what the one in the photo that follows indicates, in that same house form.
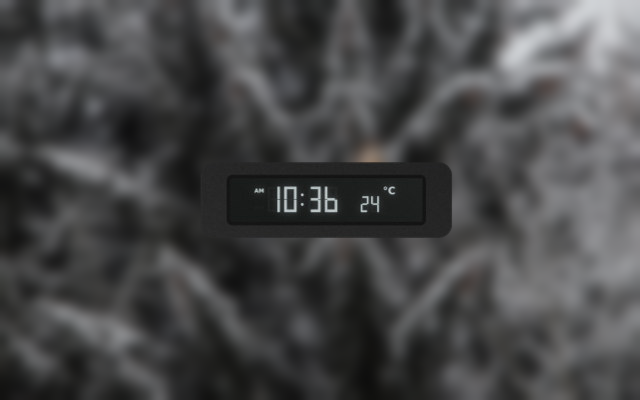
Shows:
10,36
